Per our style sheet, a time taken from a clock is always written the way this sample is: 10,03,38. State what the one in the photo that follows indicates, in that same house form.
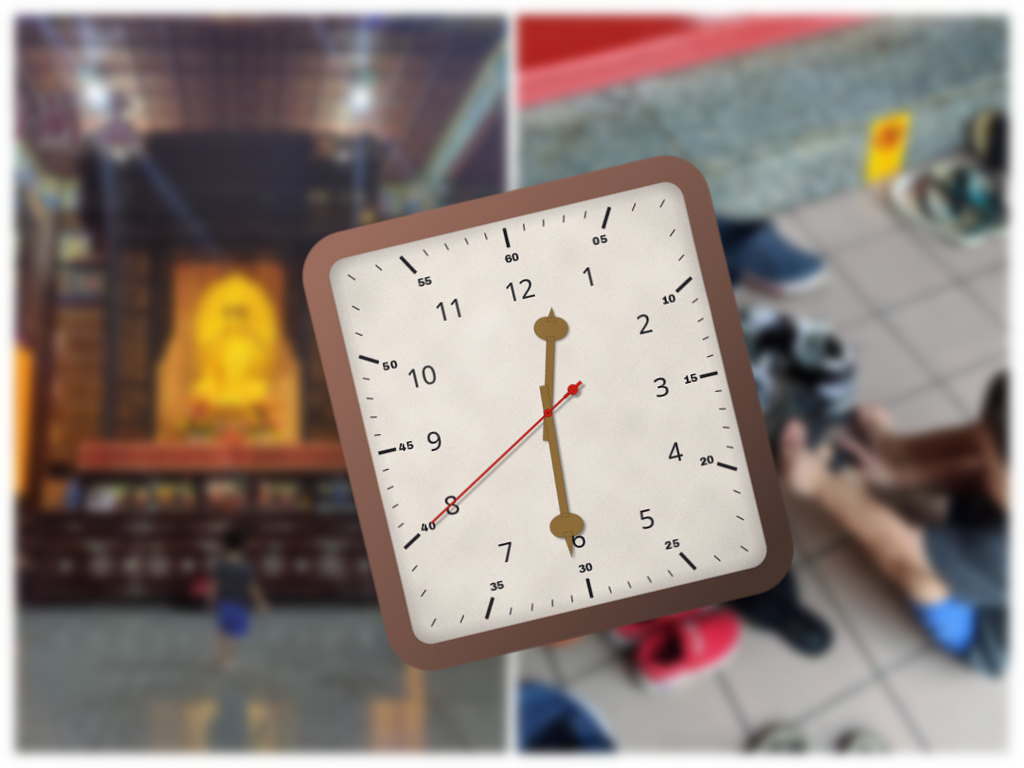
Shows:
12,30,40
